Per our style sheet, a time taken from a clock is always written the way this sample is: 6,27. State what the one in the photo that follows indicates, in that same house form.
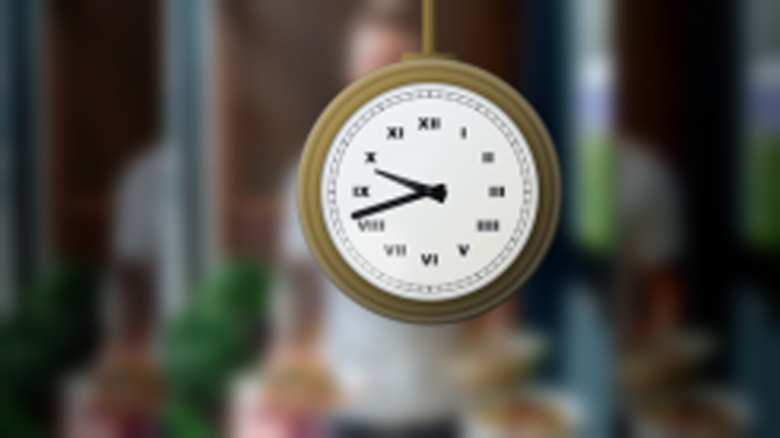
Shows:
9,42
